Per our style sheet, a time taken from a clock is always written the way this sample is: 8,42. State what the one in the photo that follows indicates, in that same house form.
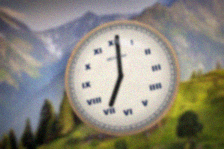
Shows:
7,01
